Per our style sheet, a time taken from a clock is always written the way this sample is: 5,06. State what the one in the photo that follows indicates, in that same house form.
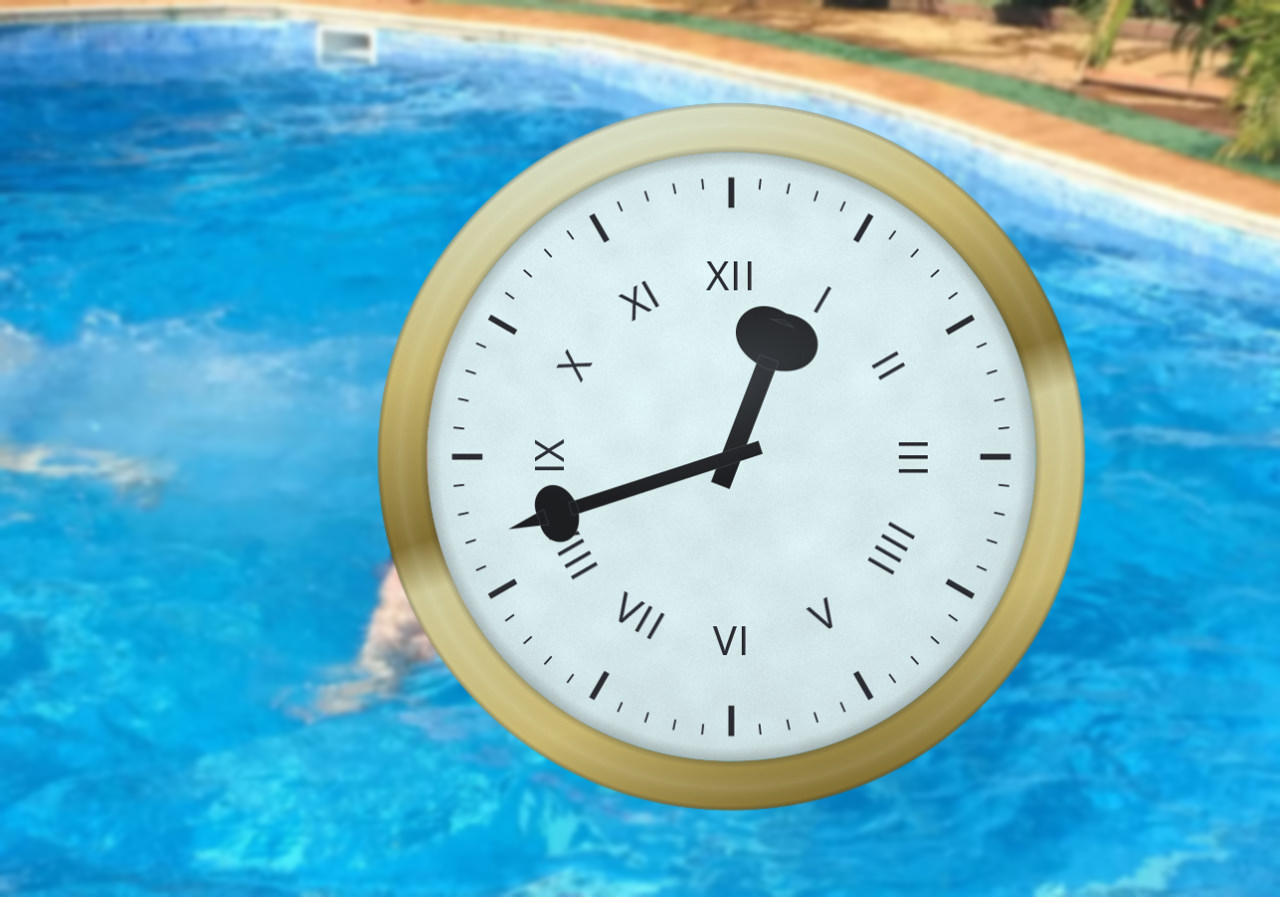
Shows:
12,42
